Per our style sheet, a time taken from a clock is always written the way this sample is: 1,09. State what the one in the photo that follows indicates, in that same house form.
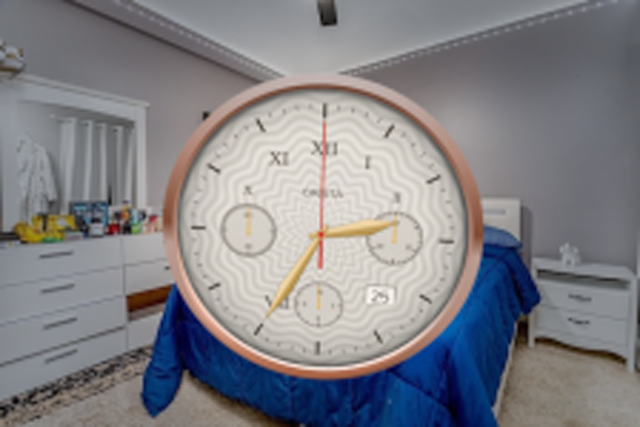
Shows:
2,35
